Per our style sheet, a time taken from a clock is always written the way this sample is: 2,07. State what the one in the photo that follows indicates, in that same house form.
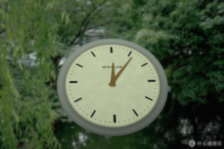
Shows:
12,06
